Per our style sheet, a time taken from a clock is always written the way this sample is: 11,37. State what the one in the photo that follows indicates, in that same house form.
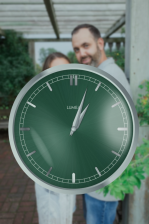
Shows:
1,03
